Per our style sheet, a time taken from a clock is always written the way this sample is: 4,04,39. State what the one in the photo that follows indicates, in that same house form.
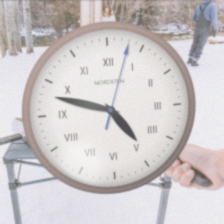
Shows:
4,48,03
